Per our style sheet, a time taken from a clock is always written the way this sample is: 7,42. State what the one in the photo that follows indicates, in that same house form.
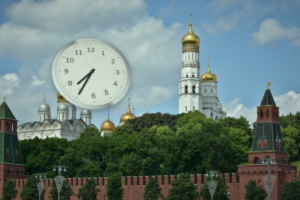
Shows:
7,35
